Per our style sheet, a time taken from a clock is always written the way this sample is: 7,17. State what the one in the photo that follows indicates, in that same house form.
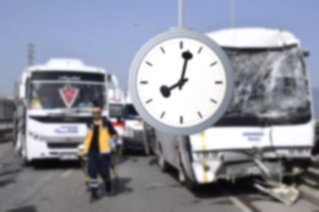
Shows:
8,02
